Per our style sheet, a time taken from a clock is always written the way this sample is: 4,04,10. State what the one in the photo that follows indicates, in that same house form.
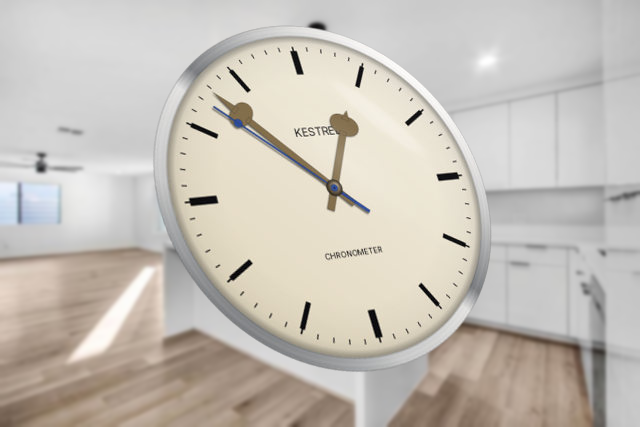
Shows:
12,52,52
